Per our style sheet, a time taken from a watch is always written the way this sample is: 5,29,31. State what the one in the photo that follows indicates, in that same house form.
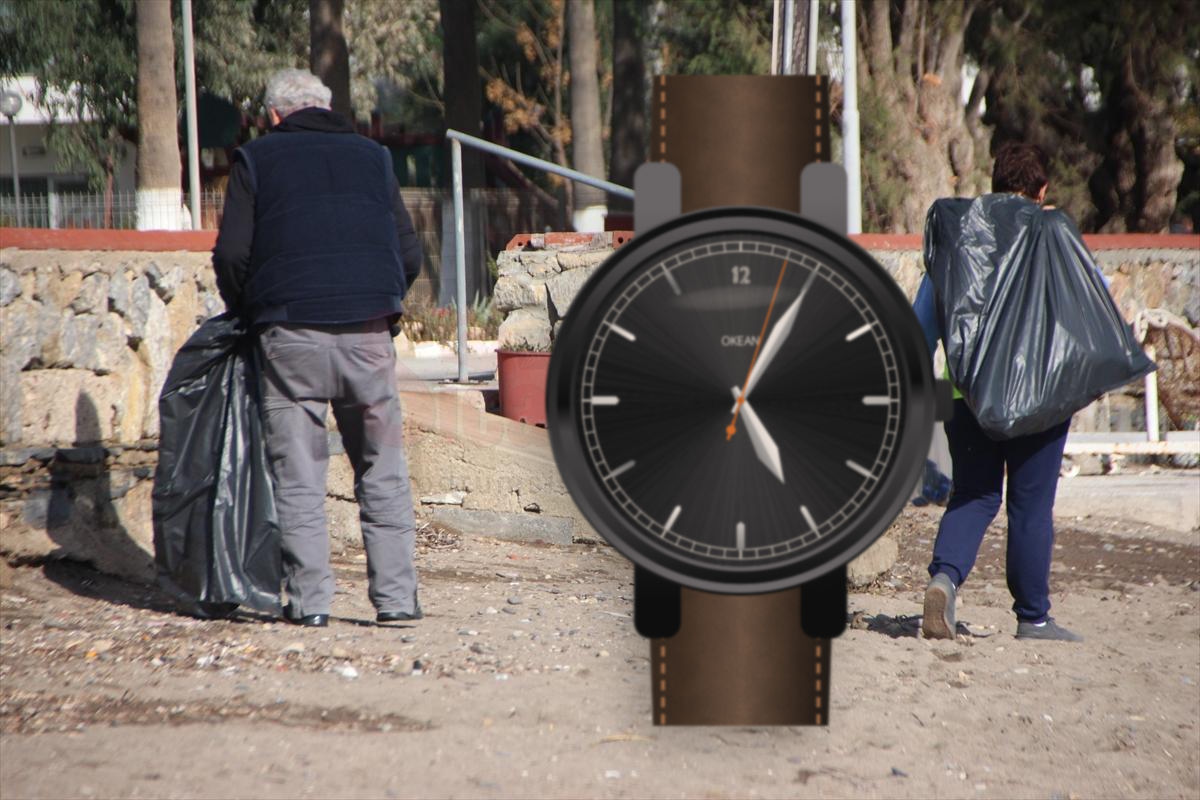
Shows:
5,05,03
